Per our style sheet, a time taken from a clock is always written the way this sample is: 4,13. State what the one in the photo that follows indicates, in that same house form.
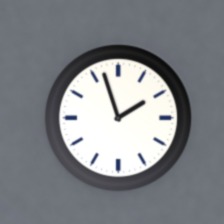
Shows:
1,57
